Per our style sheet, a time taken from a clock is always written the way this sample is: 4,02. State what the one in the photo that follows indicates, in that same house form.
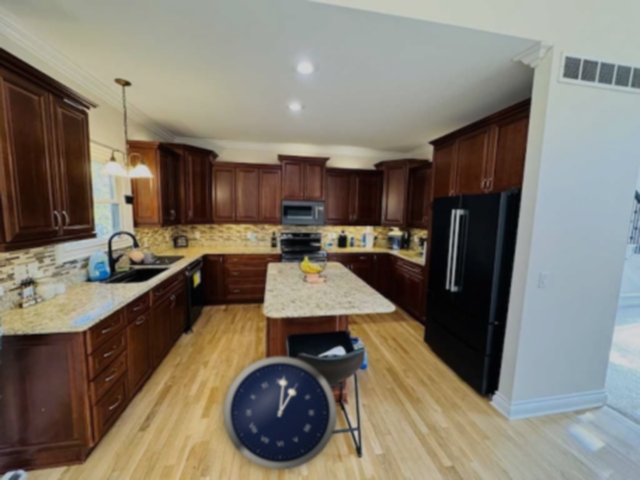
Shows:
1,01
